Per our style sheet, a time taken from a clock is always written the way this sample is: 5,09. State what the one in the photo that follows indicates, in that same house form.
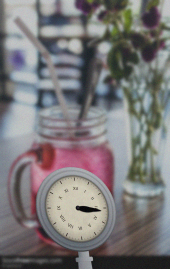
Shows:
3,16
